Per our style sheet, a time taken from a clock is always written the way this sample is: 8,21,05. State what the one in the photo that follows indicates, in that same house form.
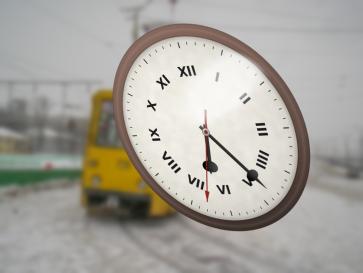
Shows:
6,23,33
